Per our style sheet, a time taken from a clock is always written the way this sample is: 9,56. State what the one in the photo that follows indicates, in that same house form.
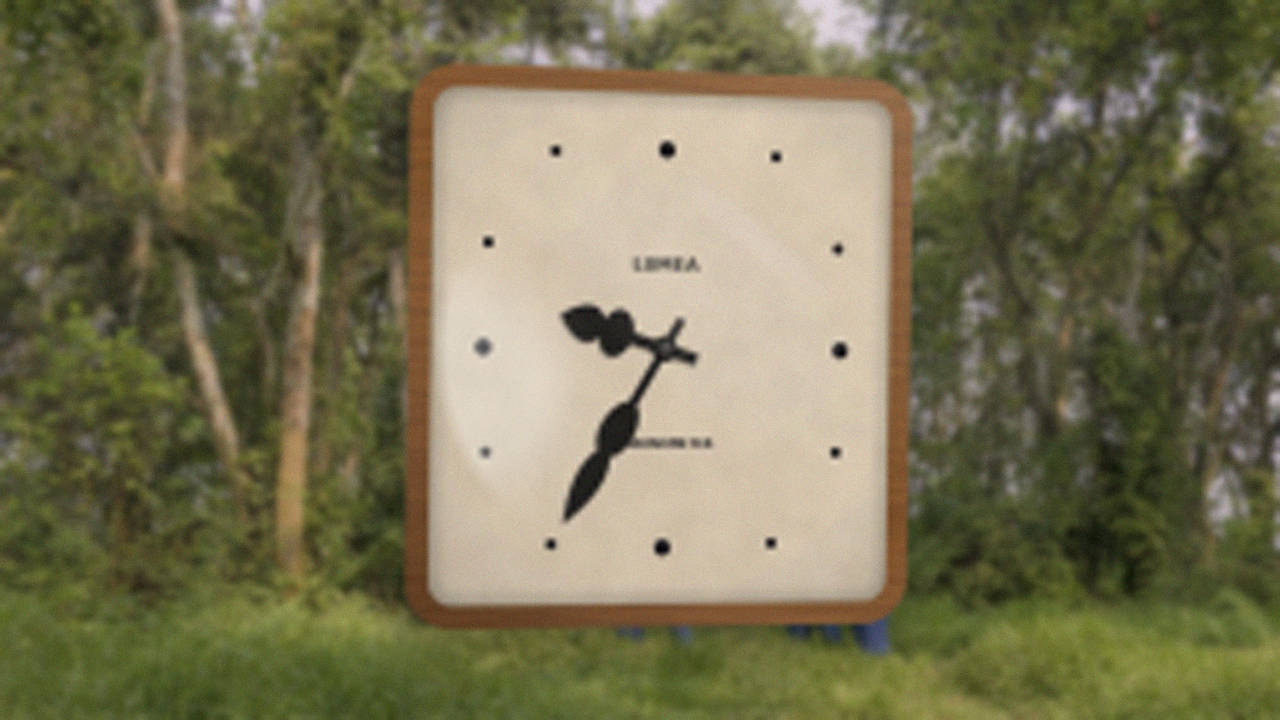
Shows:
9,35
